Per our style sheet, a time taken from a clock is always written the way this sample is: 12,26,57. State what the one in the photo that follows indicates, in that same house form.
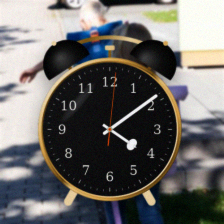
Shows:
4,09,01
